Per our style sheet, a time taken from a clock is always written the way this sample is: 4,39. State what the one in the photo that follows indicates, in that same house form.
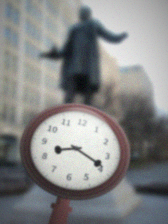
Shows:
8,19
